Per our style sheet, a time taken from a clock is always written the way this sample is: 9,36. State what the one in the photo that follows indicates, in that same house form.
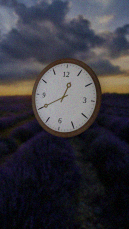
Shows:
12,40
